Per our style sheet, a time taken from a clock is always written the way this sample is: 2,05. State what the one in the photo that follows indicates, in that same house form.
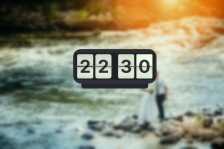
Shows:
22,30
